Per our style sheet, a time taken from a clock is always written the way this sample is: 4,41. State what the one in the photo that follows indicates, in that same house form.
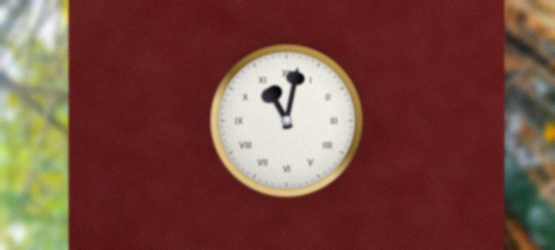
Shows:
11,02
